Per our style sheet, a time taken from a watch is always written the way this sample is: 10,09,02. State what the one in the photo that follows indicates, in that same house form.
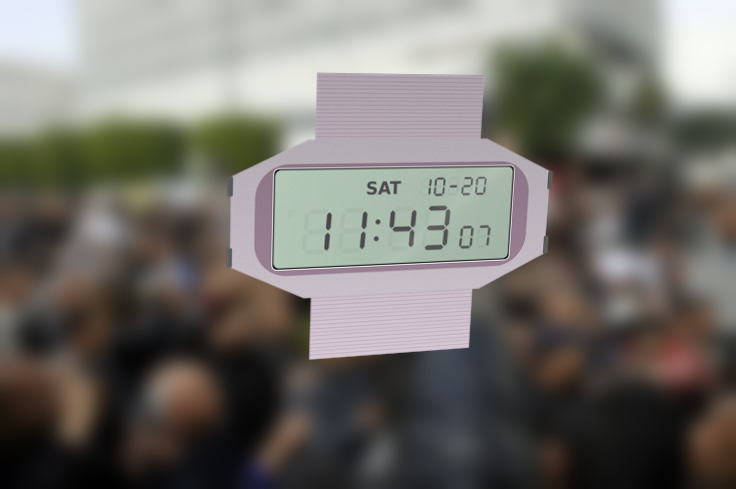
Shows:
11,43,07
